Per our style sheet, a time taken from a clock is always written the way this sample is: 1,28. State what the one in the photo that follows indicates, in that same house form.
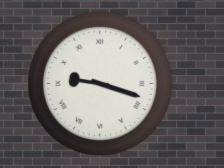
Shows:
9,18
